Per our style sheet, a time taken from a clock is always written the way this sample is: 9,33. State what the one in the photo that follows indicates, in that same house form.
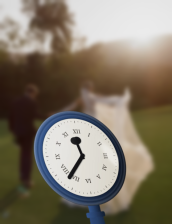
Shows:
11,37
